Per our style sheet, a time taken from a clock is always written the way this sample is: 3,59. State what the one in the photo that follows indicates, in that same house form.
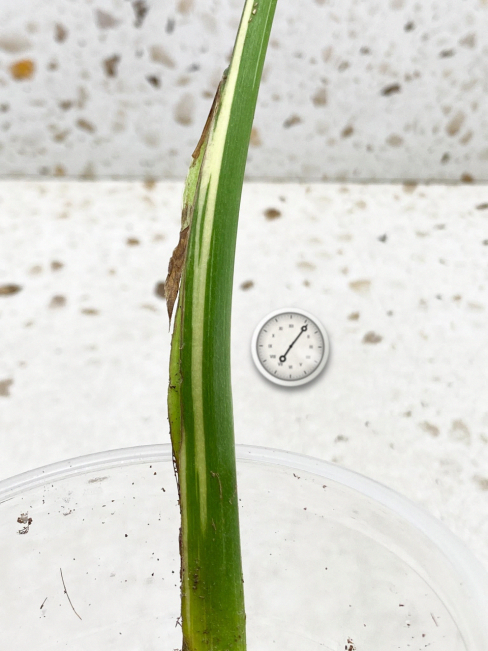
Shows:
7,06
